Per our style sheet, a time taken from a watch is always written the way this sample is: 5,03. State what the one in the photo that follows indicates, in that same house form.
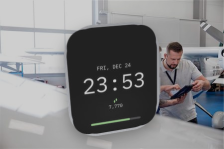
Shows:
23,53
